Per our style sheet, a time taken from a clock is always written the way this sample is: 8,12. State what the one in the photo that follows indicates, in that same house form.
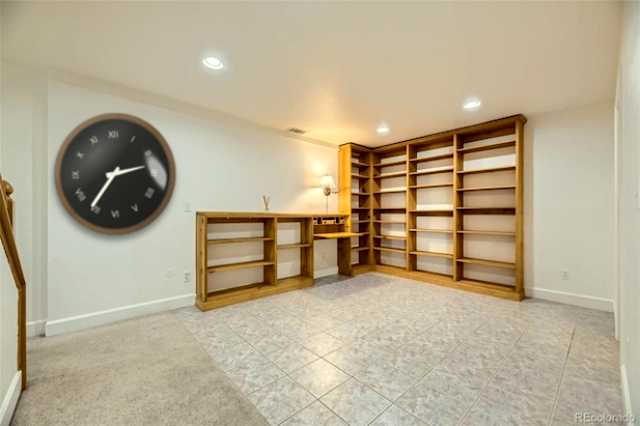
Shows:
2,36
